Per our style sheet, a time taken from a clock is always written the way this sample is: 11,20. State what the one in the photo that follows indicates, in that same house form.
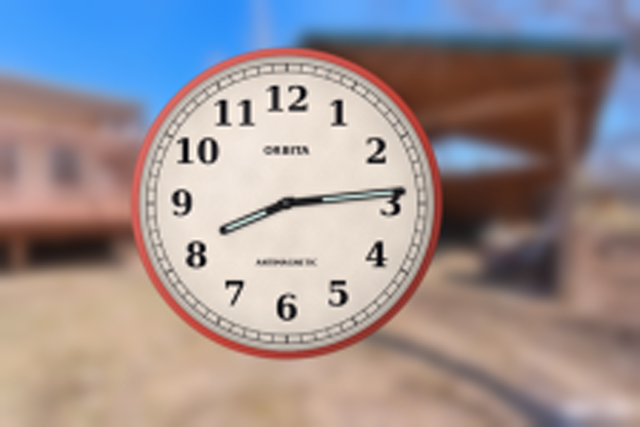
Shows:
8,14
